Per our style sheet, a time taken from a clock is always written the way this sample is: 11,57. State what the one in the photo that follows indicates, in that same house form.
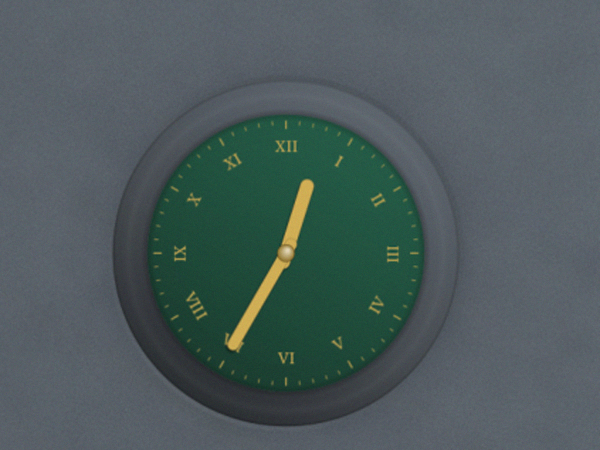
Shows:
12,35
